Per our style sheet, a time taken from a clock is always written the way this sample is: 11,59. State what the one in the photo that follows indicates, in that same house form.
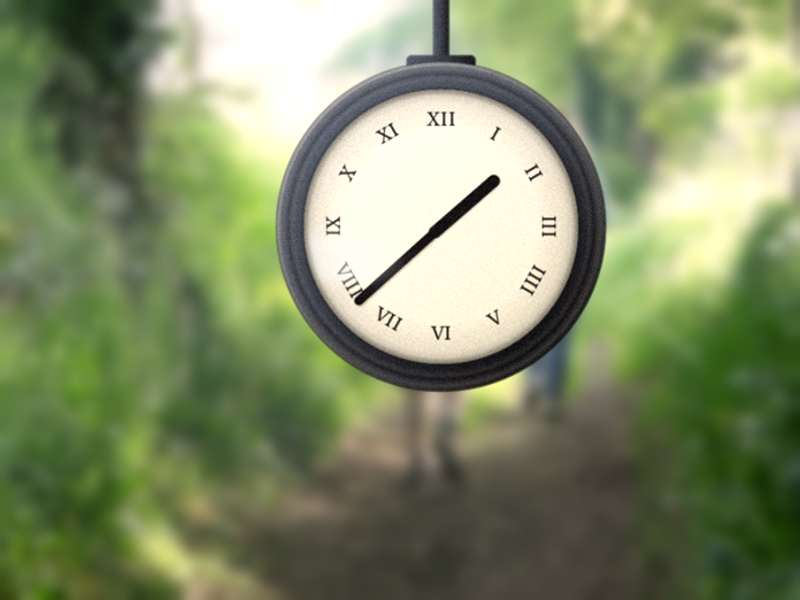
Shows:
1,38
